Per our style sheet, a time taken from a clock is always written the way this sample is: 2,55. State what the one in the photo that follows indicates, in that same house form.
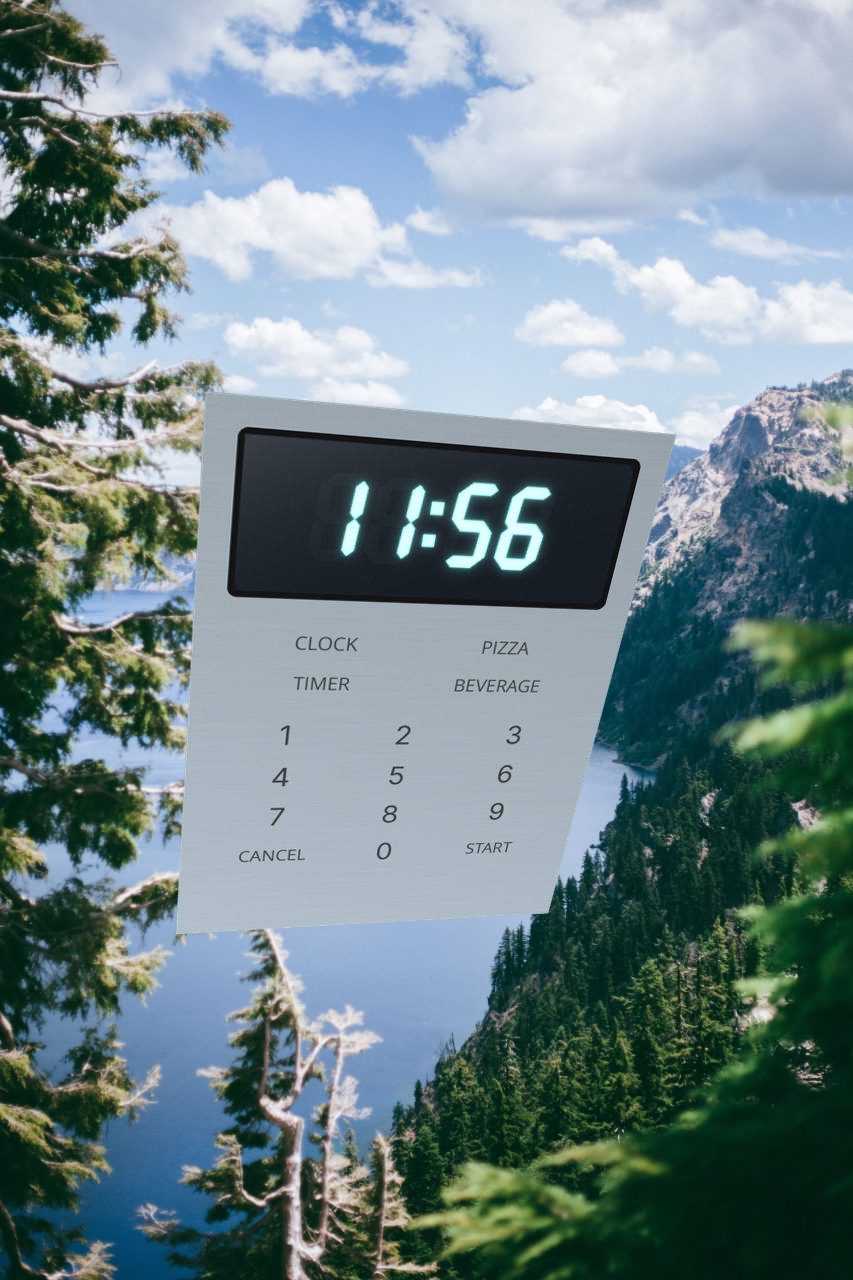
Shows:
11,56
